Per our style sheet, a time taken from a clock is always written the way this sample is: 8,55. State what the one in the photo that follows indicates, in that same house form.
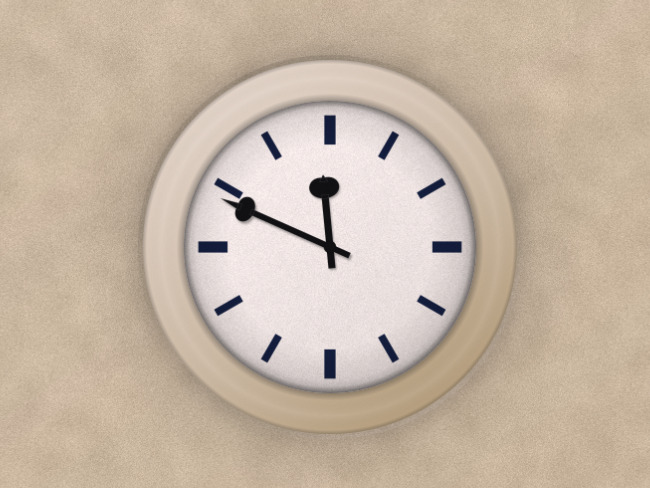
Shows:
11,49
